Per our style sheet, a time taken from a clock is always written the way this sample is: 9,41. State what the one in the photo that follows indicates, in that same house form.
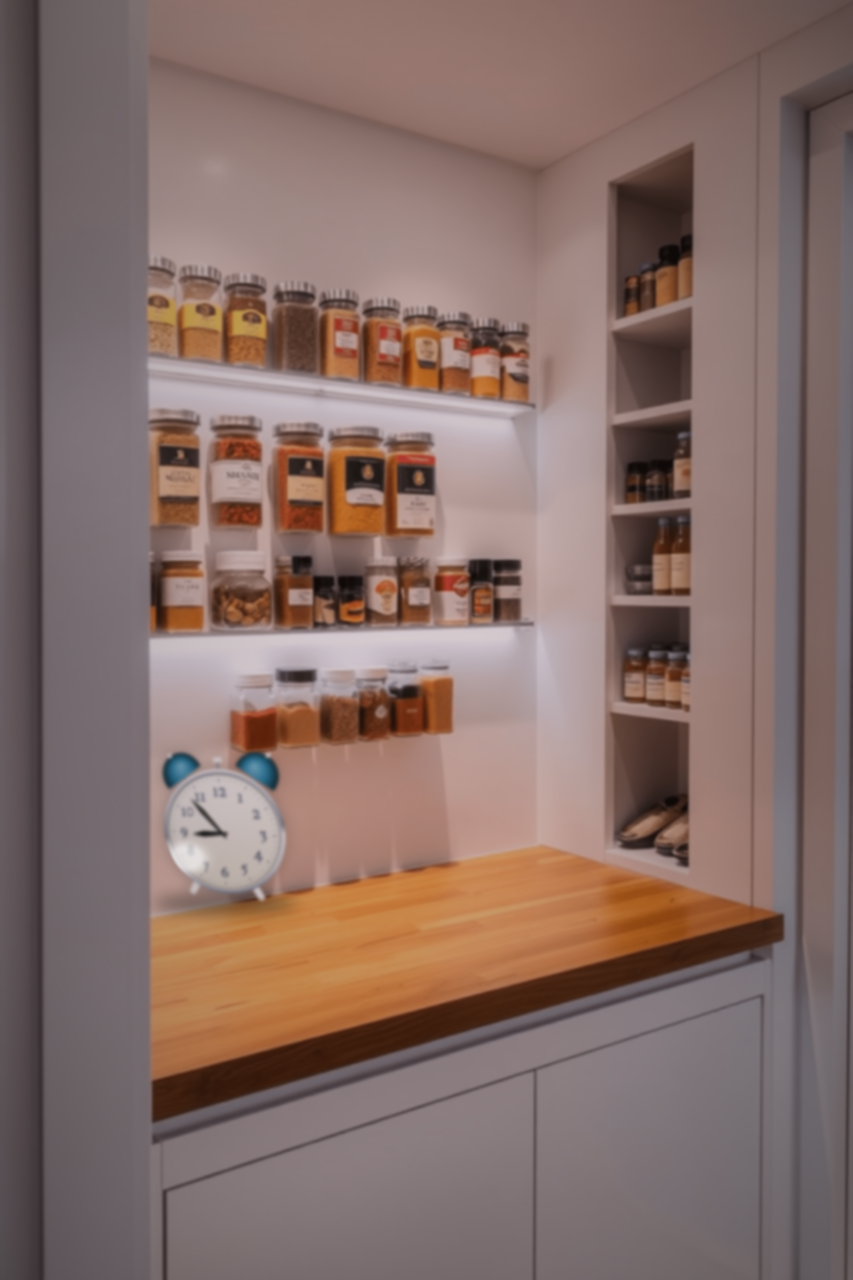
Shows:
8,53
